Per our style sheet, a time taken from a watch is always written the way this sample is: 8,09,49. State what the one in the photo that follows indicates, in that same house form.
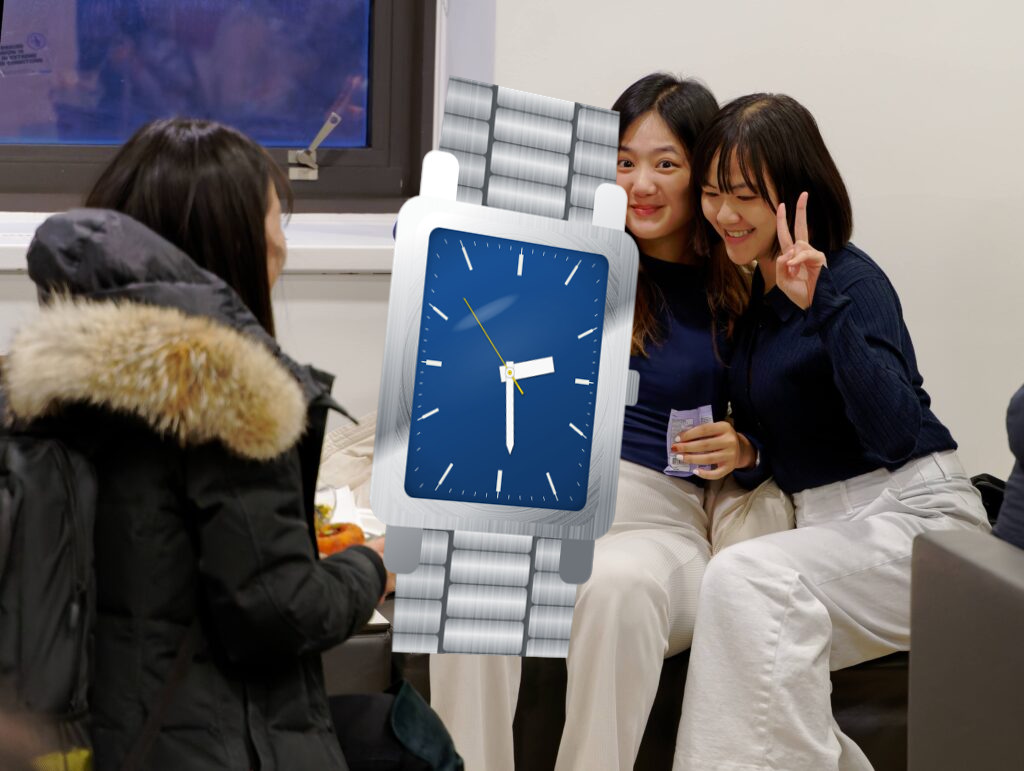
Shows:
2,28,53
